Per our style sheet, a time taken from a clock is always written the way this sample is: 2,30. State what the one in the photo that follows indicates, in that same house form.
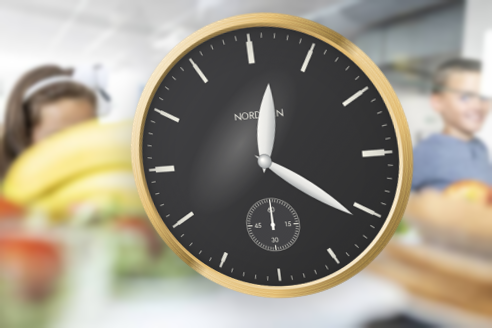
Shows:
12,21
